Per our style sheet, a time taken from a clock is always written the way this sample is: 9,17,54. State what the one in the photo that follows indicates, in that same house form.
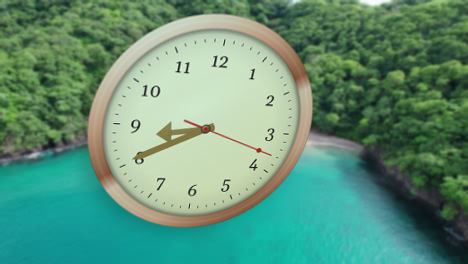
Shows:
8,40,18
